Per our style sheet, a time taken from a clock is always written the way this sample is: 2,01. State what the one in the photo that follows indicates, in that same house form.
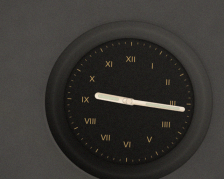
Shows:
9,16
